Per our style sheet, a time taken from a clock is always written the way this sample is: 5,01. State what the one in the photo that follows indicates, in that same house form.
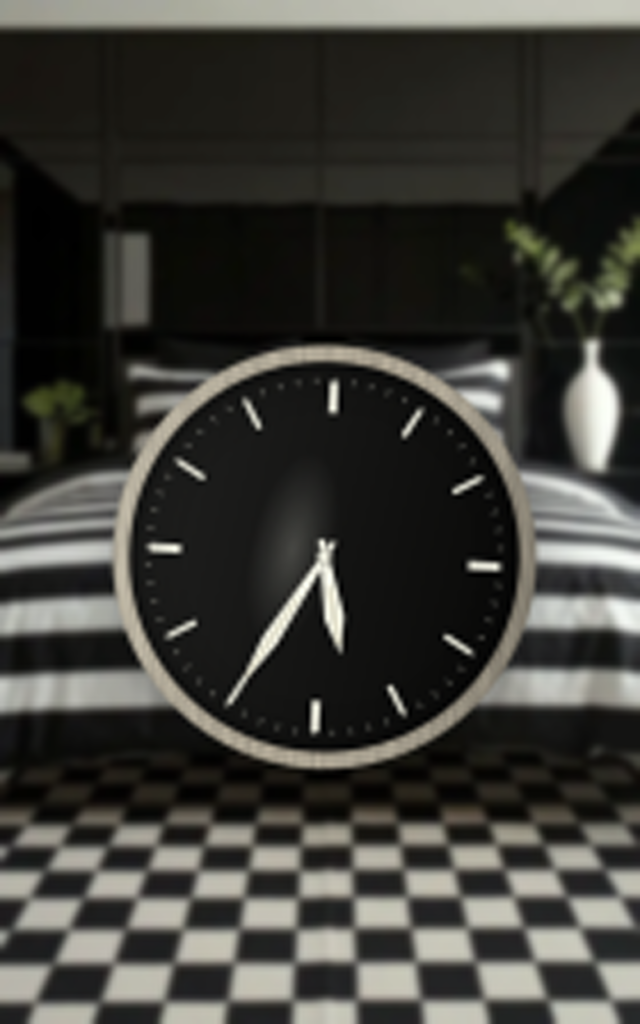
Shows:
5,35
